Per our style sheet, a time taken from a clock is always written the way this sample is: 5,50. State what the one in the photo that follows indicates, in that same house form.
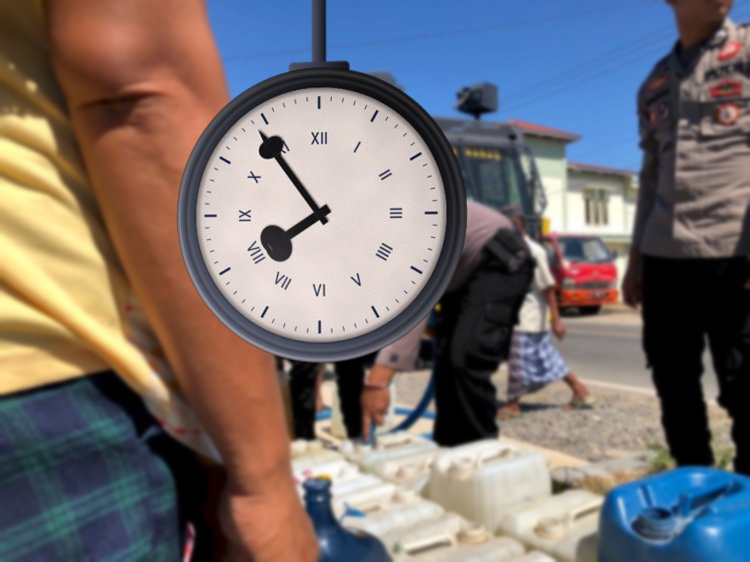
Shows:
7,54
